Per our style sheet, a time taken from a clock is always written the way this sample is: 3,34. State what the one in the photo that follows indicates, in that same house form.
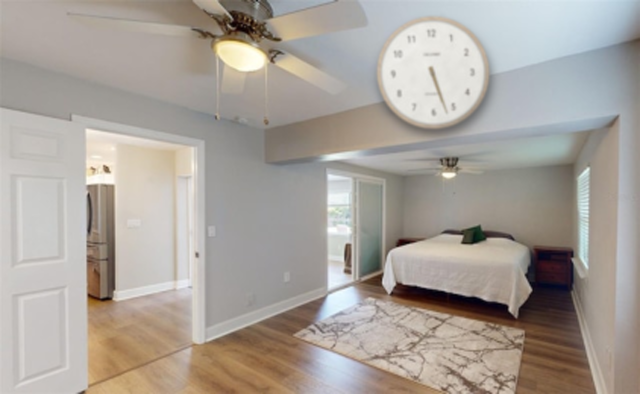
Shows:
5,27
